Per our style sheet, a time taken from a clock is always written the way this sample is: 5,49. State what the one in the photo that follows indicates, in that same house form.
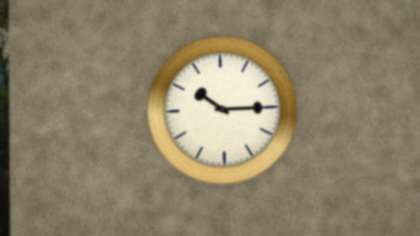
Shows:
10,15
